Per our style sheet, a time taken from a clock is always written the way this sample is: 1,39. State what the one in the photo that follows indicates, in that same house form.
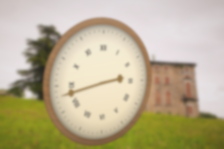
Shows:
2,43
